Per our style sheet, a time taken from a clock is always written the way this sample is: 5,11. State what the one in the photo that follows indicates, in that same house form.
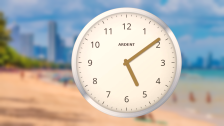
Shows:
5,09
